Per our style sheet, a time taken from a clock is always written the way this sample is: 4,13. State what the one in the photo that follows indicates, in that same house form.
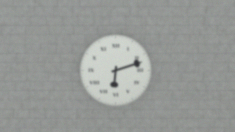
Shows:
6,12
